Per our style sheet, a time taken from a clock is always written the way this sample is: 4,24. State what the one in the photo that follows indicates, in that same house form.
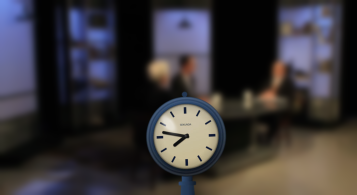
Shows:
7,47
